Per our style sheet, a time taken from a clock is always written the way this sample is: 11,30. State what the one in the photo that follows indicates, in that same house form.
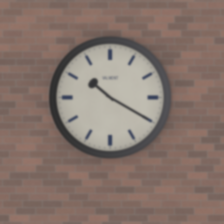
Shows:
10,20
